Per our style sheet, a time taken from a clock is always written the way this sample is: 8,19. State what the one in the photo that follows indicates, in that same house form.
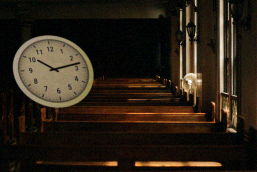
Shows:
10,13
